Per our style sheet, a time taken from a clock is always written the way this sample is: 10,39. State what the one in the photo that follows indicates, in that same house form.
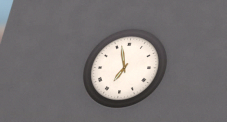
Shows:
6,57
